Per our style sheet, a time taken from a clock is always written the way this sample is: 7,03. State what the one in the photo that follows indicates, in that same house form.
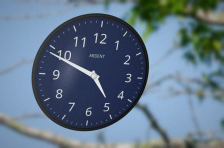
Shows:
4,49
